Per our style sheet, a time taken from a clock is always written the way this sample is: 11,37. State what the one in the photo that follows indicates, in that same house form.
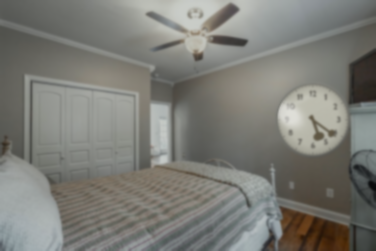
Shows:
5,21
